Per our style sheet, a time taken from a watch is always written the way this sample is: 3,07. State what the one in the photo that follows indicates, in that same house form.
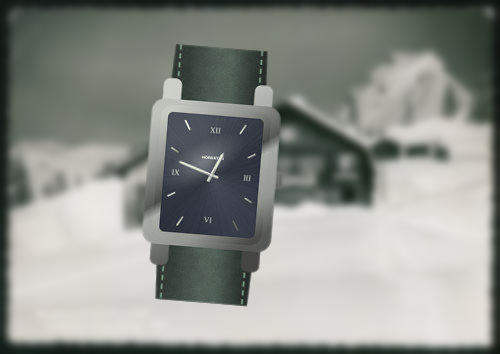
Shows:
12,48
